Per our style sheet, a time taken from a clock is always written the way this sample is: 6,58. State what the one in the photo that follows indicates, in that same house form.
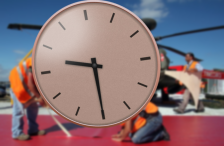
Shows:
9,30
